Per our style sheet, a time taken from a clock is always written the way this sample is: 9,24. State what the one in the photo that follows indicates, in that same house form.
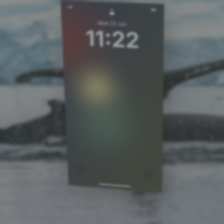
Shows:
11,22
